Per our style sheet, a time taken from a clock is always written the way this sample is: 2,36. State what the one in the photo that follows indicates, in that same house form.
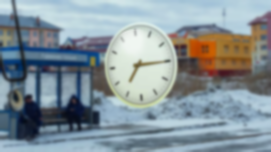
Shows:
7,15
